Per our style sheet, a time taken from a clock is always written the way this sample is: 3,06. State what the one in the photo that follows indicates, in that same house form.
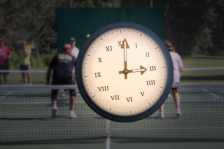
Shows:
3,01
